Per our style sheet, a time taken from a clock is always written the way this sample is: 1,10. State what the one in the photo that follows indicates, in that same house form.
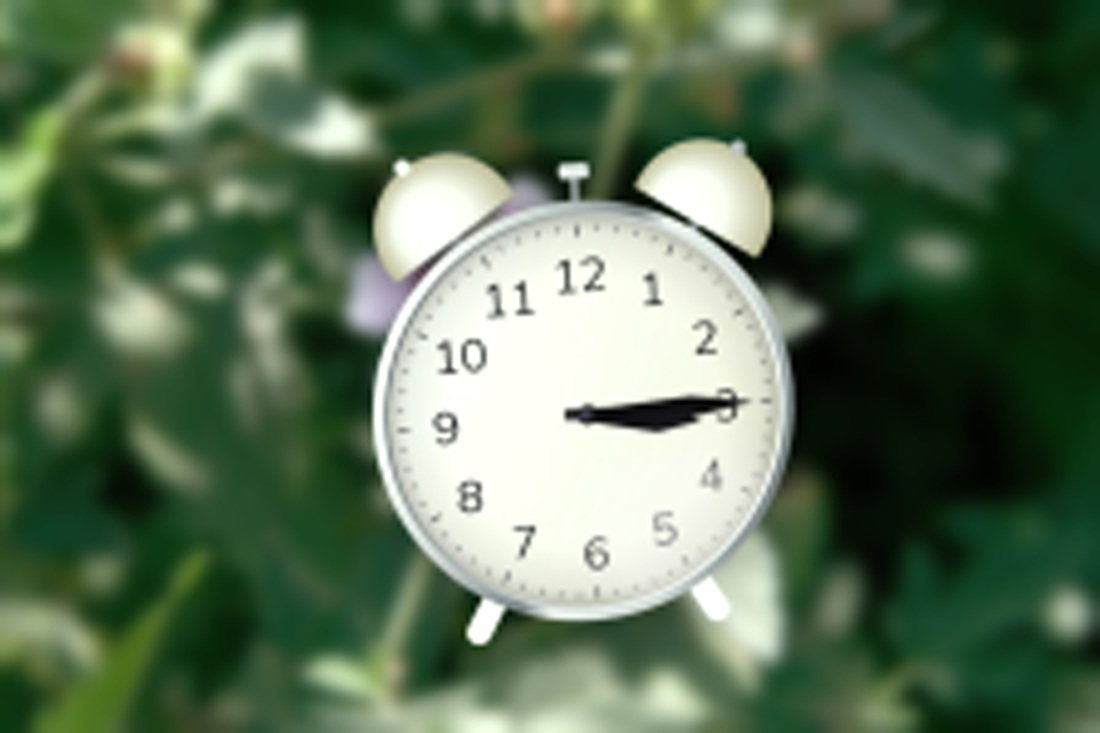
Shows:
3,15
